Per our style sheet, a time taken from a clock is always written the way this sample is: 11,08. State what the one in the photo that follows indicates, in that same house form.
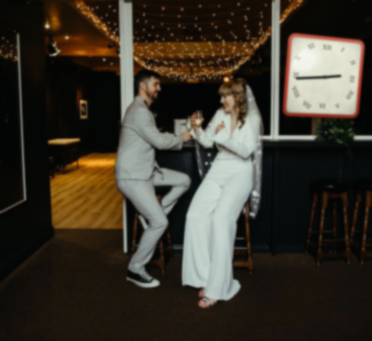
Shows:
2,44
